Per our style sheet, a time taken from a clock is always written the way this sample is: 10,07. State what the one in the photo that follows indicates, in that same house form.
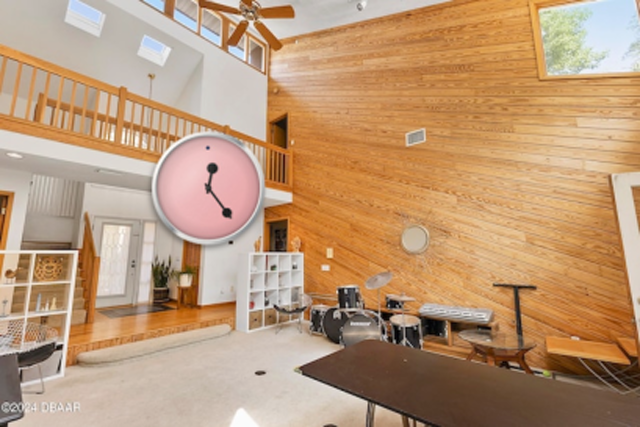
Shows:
12,24
